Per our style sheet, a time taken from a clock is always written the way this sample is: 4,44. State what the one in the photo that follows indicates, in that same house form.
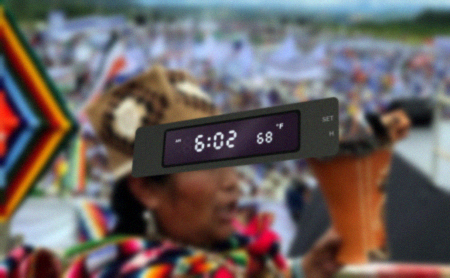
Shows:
6,02
